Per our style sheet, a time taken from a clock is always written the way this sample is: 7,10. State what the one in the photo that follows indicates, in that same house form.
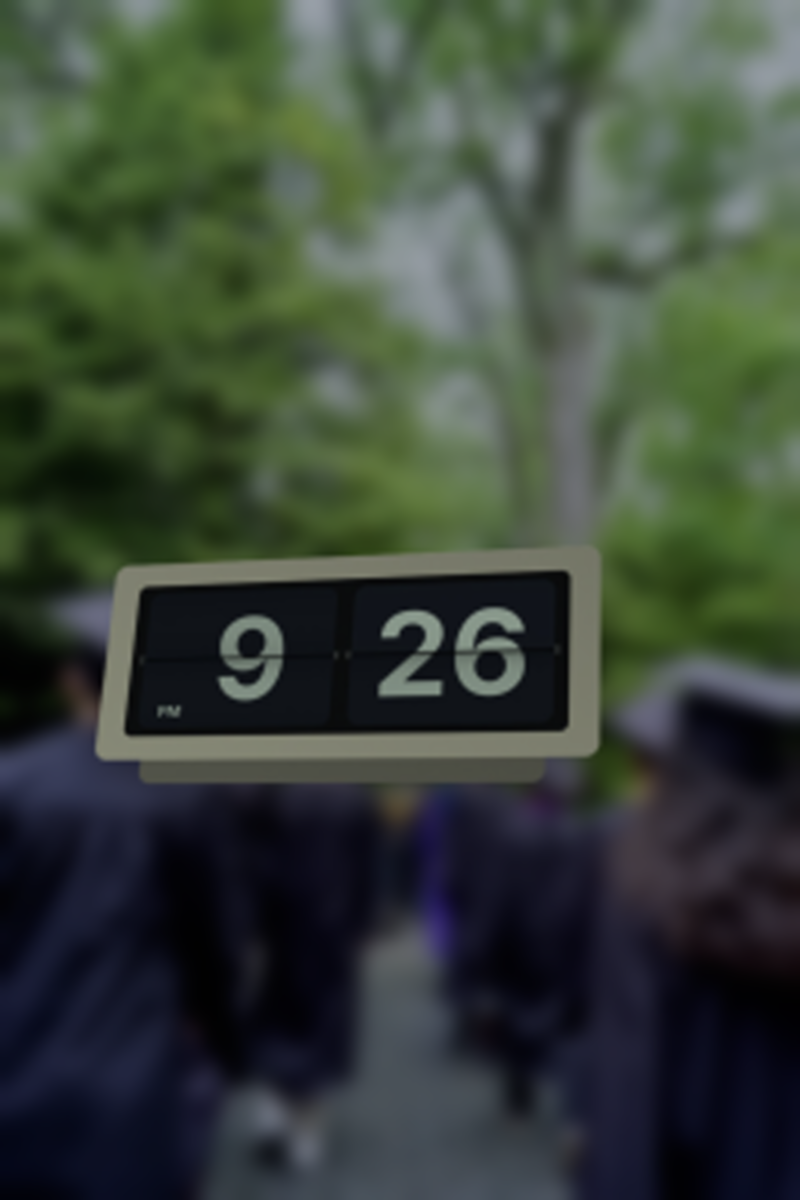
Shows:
9,26
